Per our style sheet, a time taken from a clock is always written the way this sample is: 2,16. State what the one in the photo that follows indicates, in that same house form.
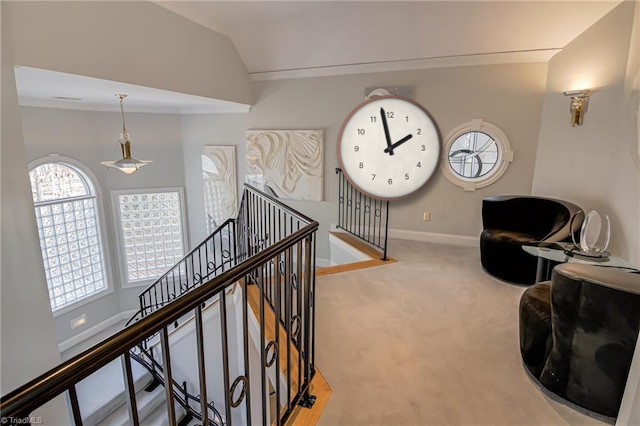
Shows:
1,58
